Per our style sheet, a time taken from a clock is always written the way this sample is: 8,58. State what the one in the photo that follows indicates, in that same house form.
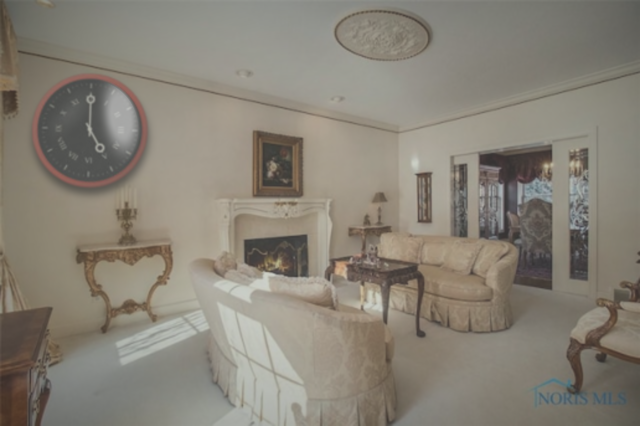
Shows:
5,00
